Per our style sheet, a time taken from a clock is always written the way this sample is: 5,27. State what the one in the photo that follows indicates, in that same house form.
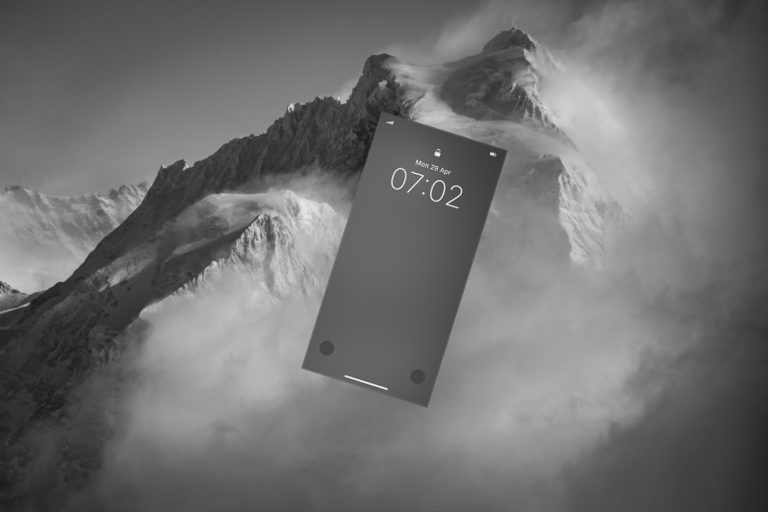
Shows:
7,02
